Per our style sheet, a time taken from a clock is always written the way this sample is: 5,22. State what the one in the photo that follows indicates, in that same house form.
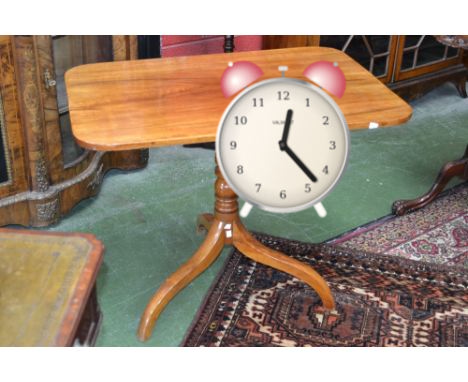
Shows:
12,23
